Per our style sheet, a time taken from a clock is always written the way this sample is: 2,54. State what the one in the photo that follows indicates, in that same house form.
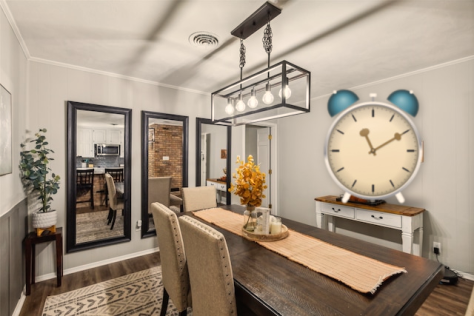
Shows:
11,10
